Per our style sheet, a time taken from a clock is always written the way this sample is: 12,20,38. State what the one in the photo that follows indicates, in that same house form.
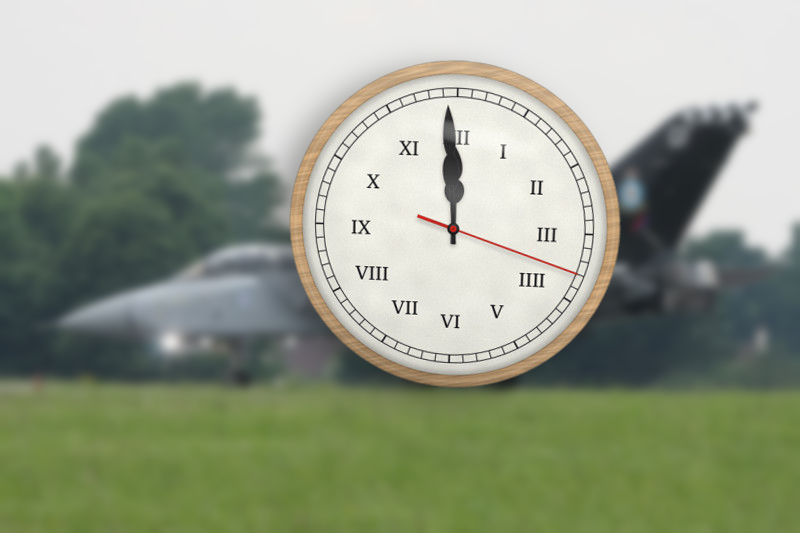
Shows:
11,59,18
